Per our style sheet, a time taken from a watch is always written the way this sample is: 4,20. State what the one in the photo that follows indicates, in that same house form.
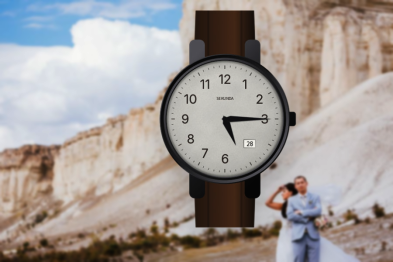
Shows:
5,15
